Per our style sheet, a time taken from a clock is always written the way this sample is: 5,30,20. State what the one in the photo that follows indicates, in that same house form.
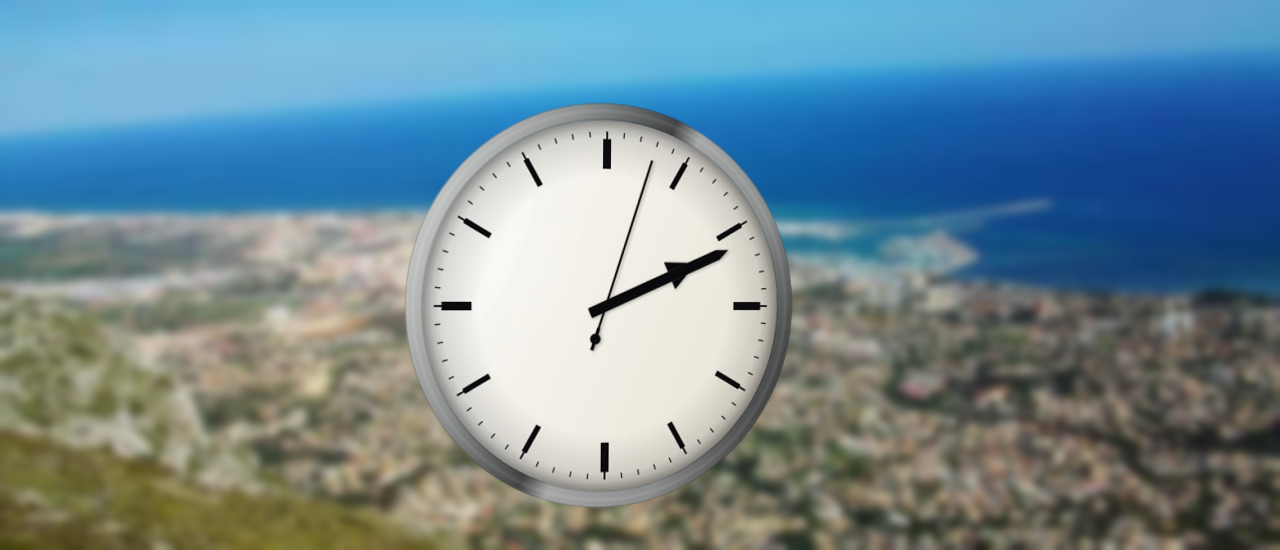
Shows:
2,11,03
